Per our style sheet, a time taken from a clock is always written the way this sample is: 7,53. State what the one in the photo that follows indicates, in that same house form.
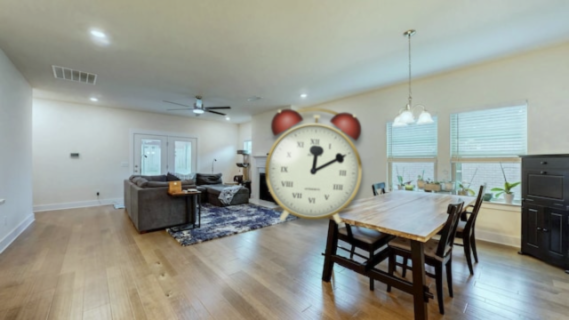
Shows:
12,10
